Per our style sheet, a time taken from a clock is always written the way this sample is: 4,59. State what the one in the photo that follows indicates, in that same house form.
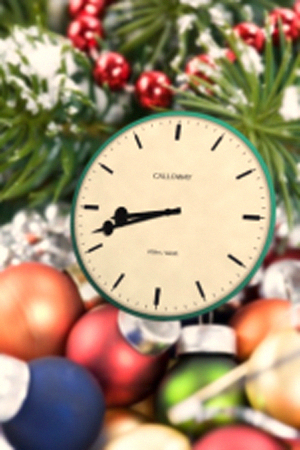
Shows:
8,42
